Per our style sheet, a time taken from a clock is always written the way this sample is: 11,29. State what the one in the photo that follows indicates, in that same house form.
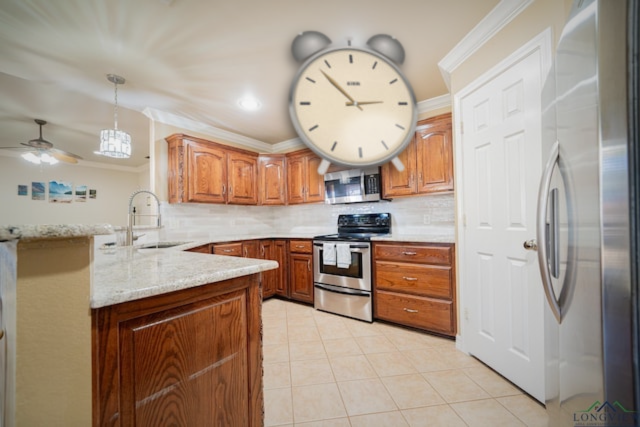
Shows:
2,53
